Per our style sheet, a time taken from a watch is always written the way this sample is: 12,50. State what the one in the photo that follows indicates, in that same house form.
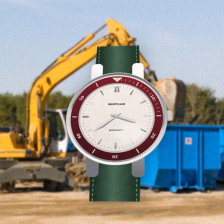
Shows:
3,39
